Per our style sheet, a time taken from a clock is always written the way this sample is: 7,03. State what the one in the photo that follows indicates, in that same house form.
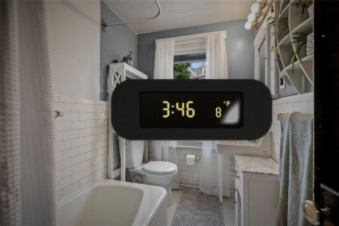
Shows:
3,46
